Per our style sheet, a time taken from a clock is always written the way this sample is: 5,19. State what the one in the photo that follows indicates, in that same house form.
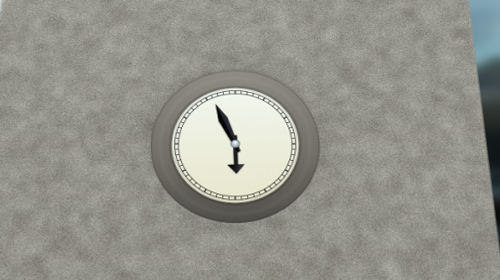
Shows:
5,56
